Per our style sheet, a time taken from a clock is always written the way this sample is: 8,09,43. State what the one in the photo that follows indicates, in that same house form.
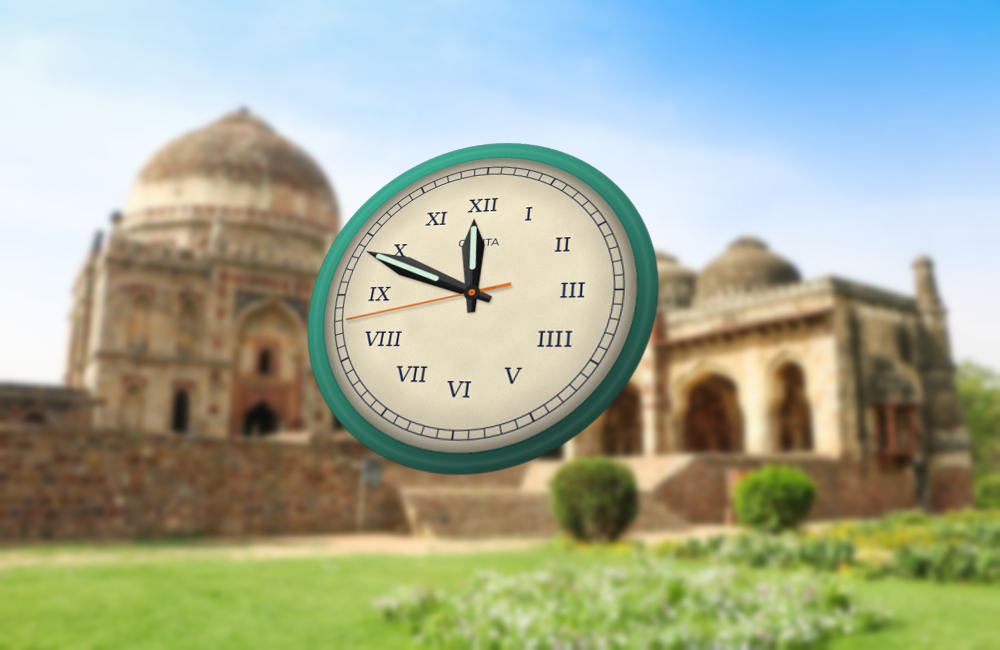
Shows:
11,48,43
